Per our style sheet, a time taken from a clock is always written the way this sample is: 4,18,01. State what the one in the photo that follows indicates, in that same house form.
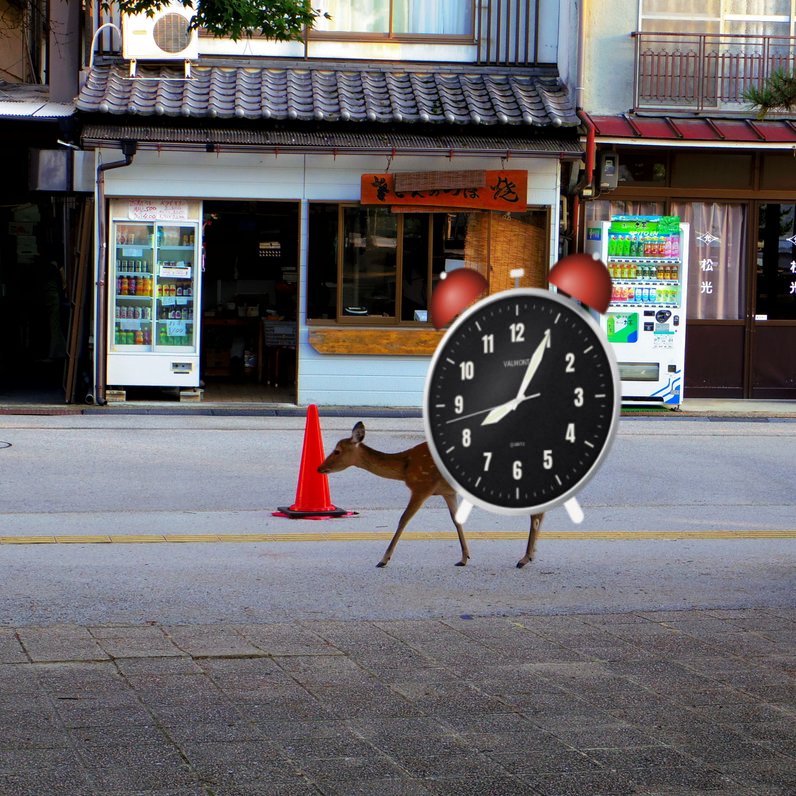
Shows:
8,04,43
